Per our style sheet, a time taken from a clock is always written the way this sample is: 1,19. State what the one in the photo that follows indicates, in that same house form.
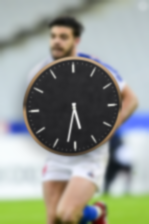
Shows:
5,32
